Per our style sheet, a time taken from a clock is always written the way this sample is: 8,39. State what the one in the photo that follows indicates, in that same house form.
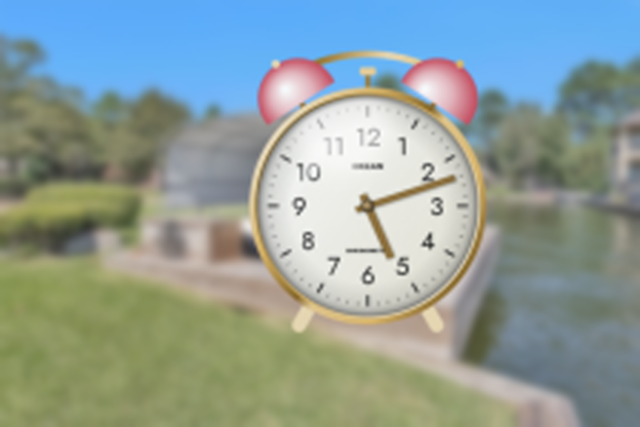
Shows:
5,12
